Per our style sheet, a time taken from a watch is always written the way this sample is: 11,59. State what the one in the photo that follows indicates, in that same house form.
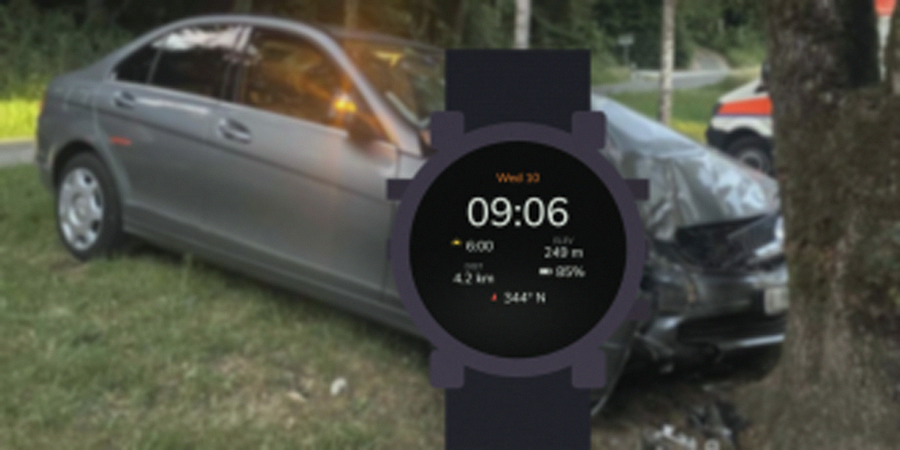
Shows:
9,06
